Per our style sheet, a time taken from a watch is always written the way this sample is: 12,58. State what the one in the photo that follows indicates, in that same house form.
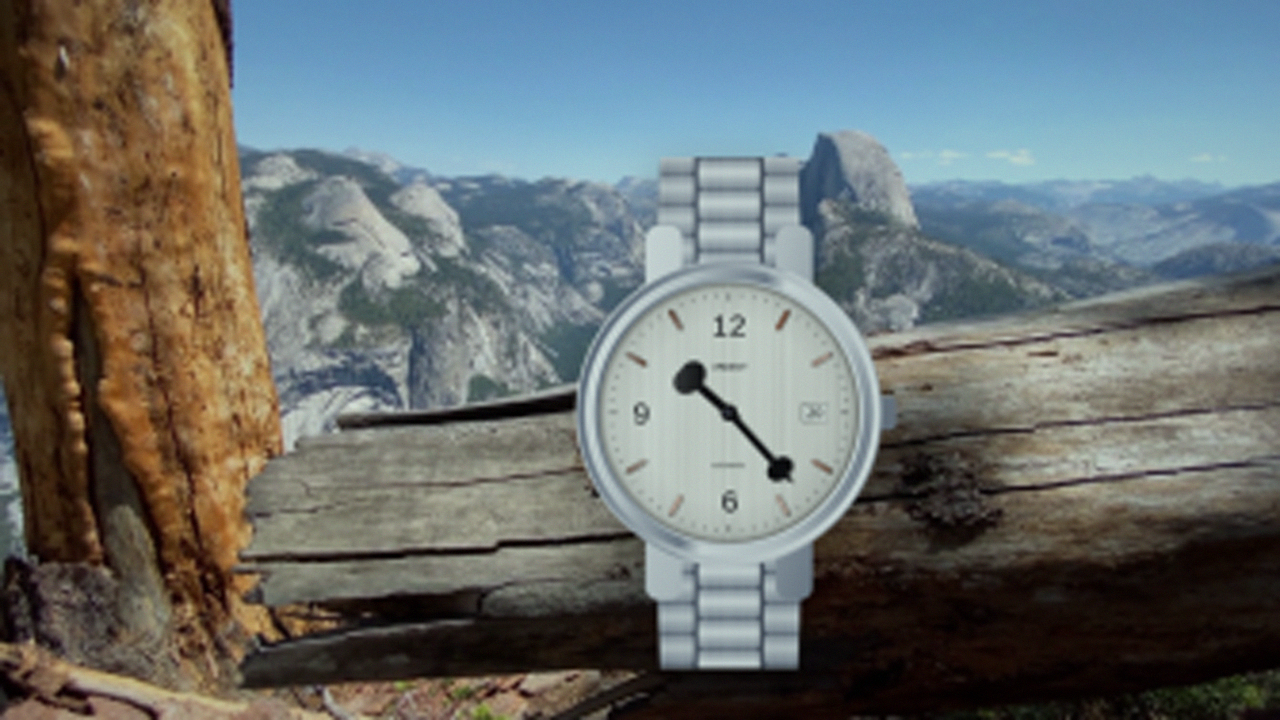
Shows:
10,23
